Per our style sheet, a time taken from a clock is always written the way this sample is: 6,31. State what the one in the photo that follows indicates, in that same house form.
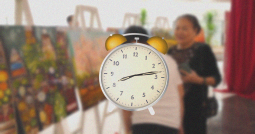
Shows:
8,13
